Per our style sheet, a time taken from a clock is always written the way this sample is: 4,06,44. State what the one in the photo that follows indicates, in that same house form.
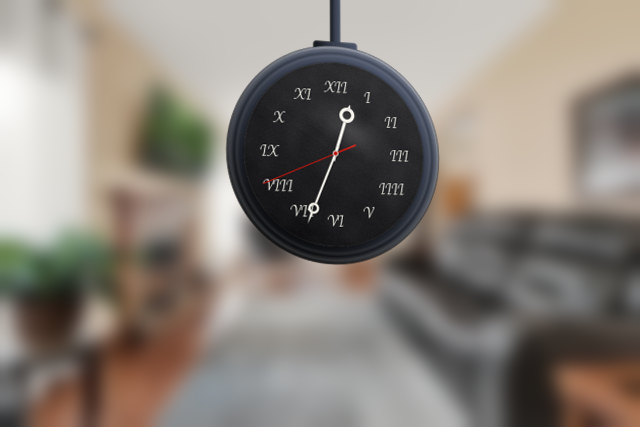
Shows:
12,33,41
